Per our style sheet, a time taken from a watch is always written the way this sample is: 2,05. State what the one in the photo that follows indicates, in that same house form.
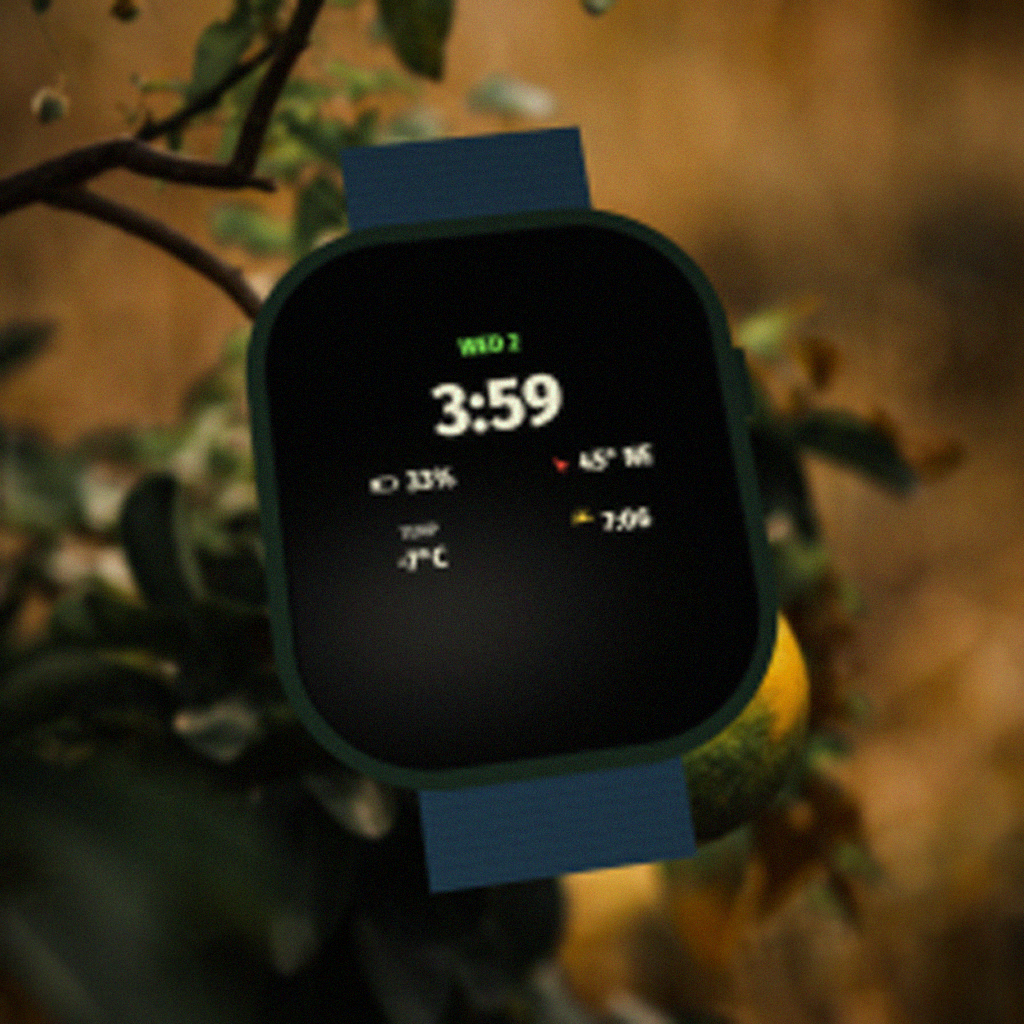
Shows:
3,59
